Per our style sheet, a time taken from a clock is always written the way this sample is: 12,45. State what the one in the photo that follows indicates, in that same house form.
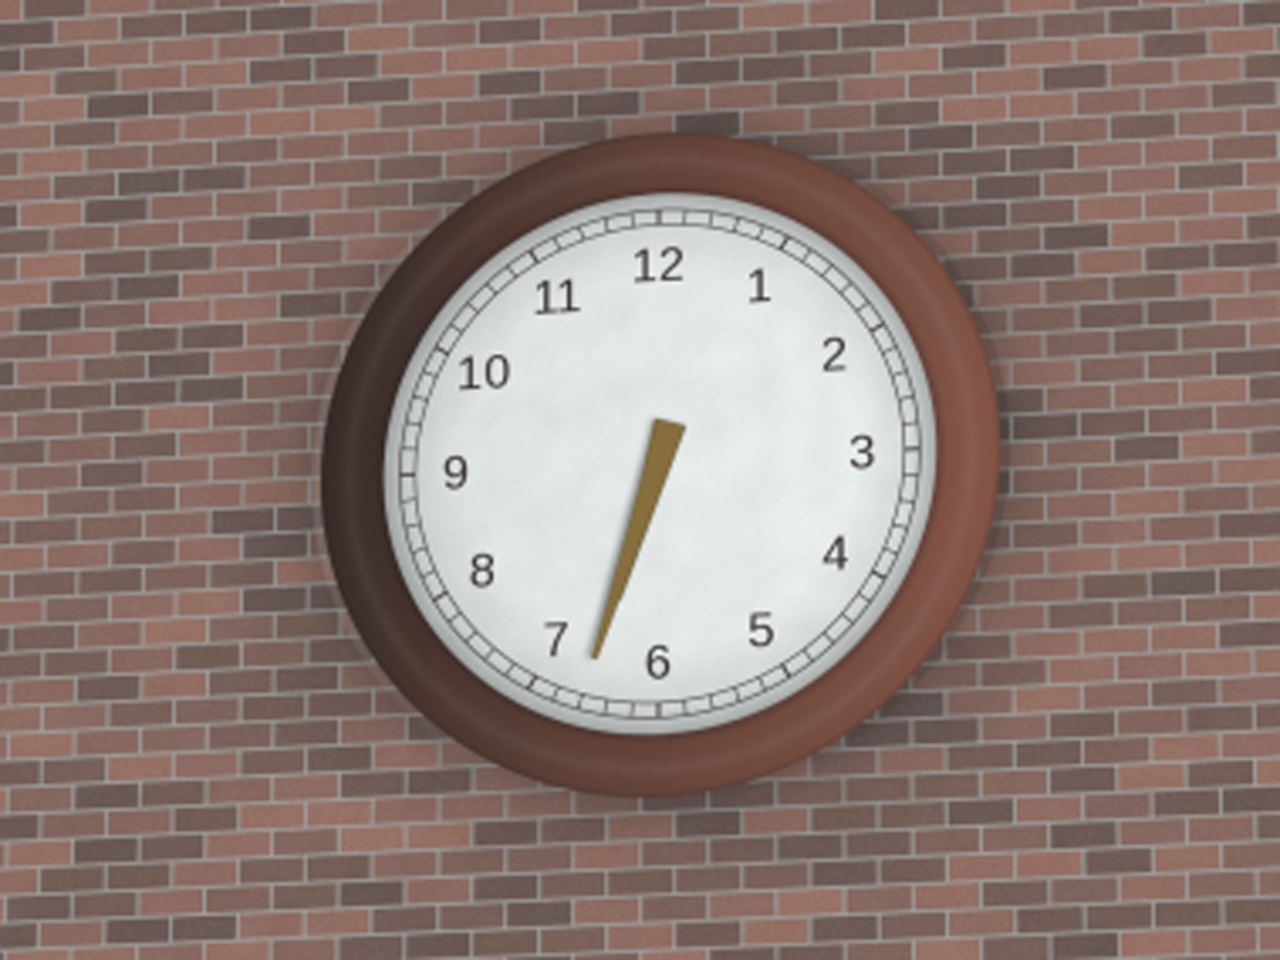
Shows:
6,33
